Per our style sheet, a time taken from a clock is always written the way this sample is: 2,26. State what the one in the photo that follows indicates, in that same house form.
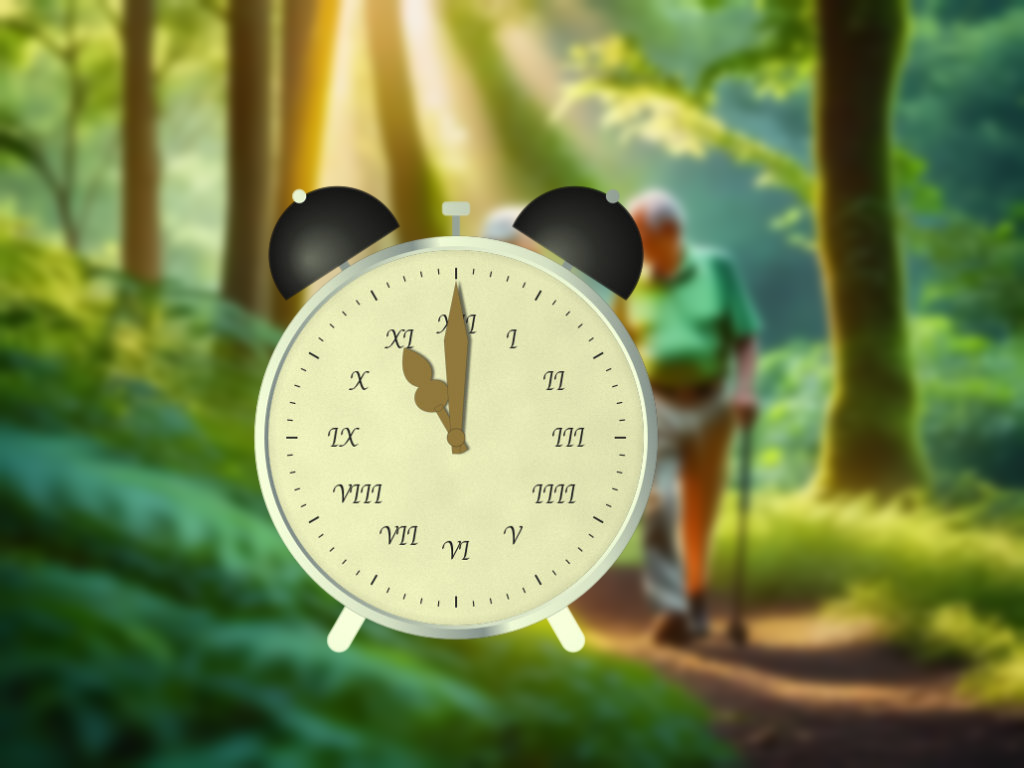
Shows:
11,00
